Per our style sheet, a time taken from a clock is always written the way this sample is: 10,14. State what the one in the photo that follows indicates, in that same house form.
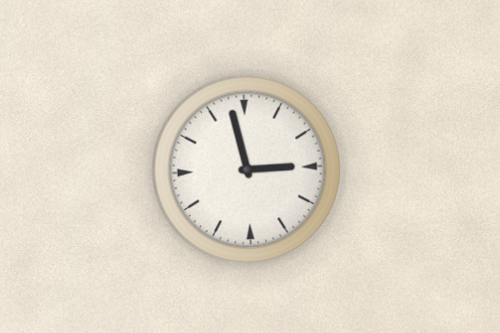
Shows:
2,58
